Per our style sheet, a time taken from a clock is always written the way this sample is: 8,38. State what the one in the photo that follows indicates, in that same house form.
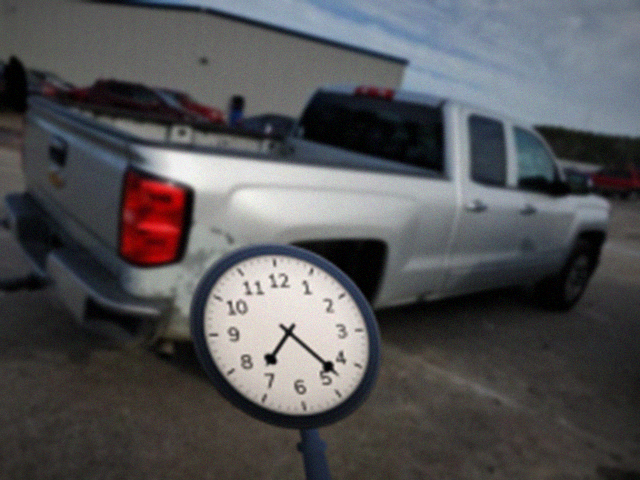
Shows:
7,23
